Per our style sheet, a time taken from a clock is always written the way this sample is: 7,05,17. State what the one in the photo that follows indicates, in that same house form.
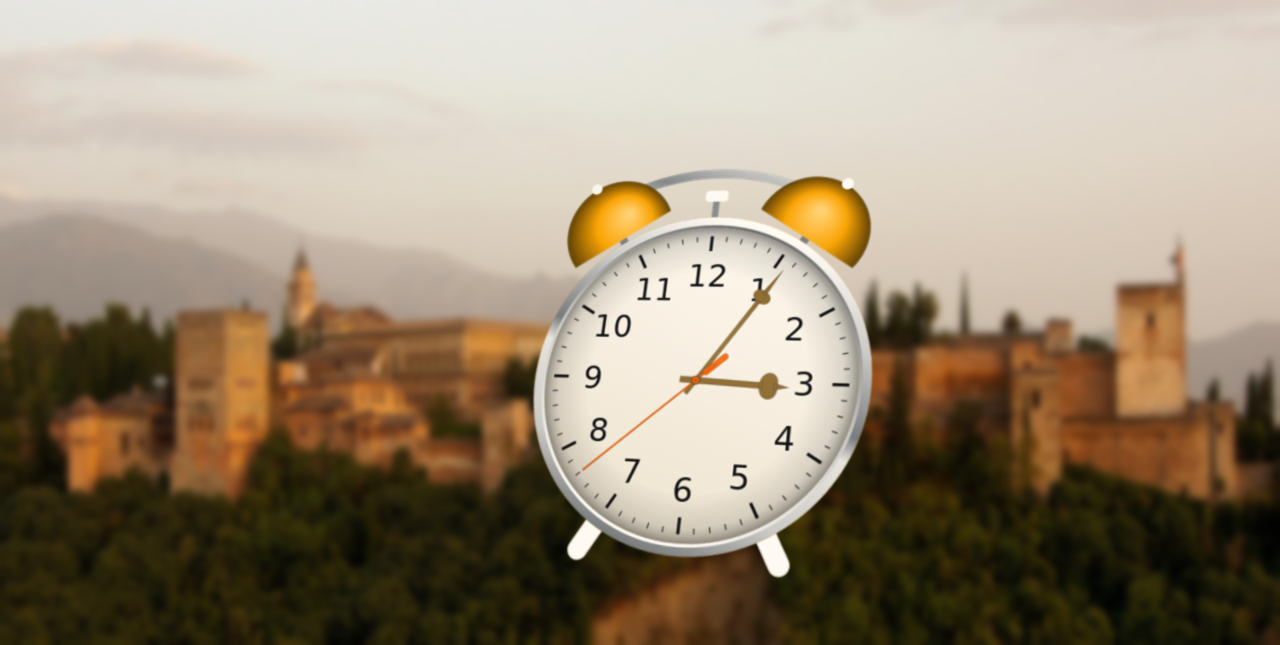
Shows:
3,05,38
